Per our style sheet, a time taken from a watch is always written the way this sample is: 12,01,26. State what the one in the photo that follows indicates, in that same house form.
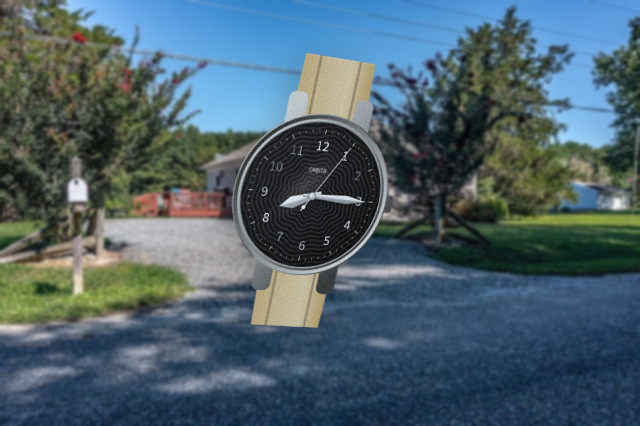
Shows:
8,15,05
